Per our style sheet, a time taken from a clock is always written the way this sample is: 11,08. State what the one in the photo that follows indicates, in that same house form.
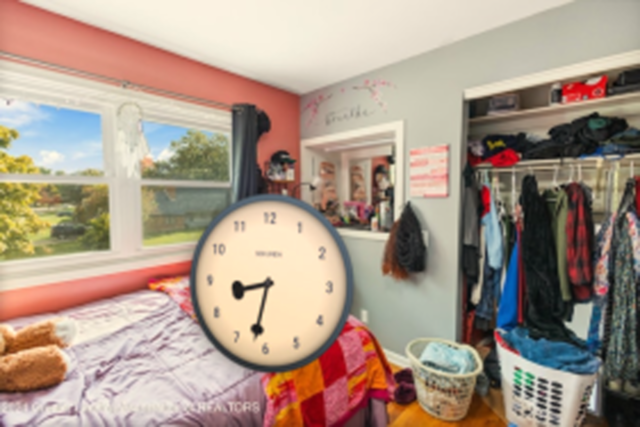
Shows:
8,32
